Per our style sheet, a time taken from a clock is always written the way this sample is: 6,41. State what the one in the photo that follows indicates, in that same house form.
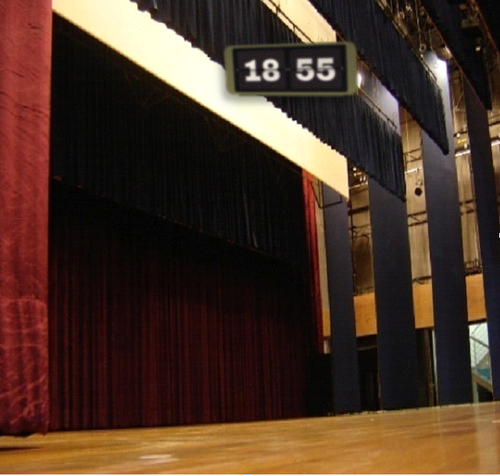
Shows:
18,55
